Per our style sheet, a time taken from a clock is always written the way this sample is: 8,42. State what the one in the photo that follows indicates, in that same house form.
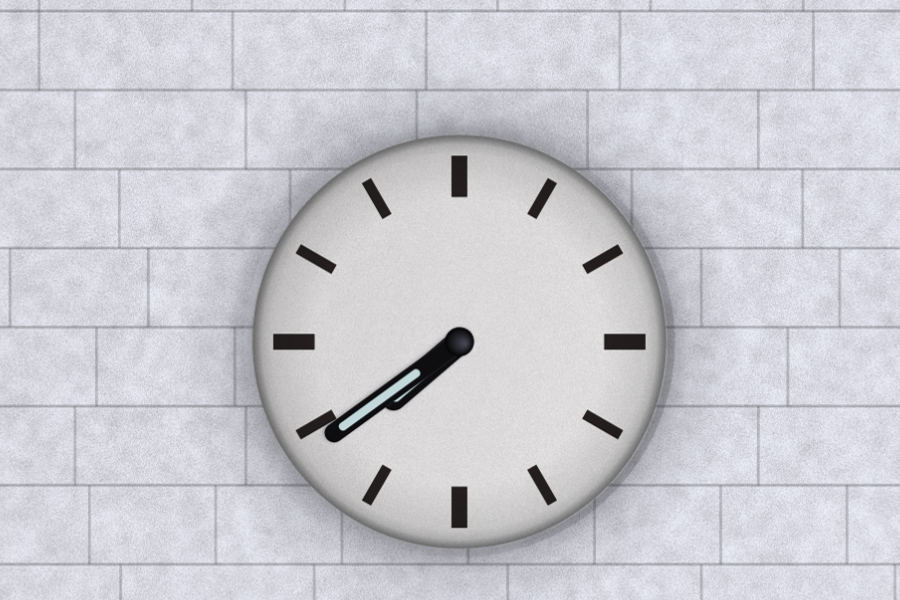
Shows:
7,39
